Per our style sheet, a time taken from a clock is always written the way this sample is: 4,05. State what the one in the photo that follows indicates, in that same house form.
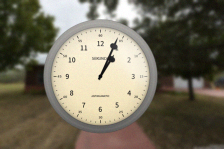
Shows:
1,04
